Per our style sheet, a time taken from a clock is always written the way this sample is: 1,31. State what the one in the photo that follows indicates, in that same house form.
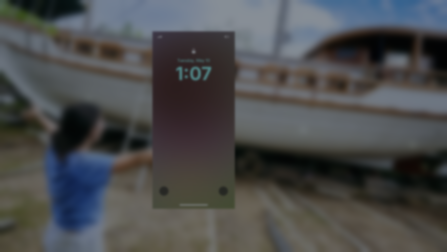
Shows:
1,07
